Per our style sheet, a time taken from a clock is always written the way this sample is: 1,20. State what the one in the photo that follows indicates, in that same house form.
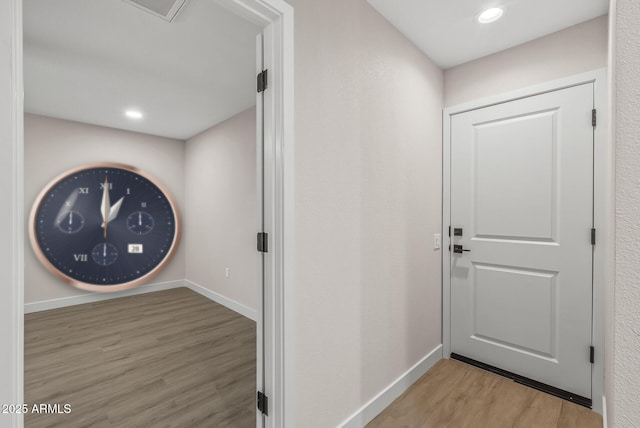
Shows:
1,00
